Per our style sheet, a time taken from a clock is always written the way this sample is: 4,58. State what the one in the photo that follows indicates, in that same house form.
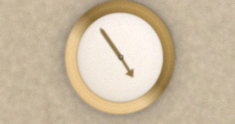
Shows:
4,54
